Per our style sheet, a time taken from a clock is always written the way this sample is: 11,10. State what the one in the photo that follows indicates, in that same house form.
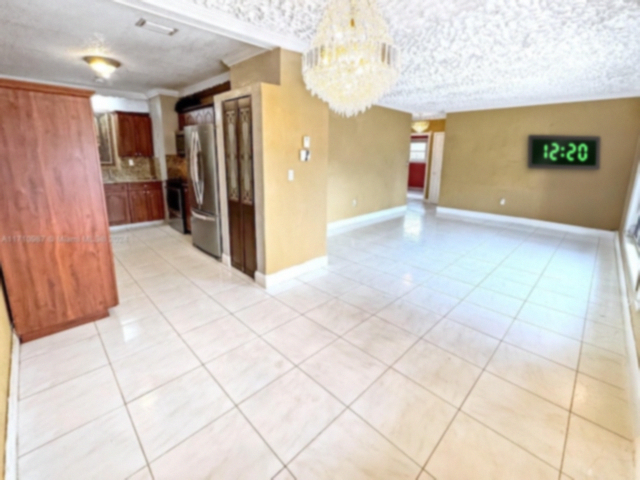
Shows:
12,20
